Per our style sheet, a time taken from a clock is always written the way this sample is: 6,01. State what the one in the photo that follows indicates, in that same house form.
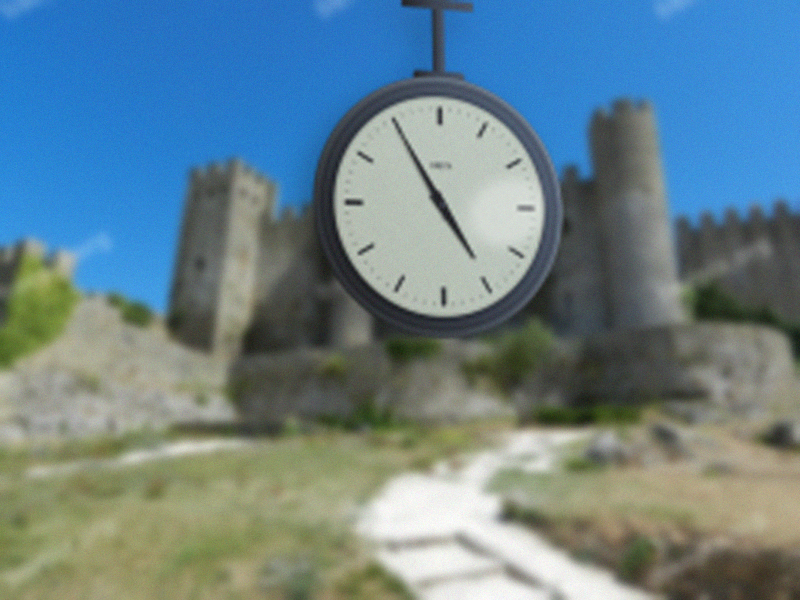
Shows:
4,55
